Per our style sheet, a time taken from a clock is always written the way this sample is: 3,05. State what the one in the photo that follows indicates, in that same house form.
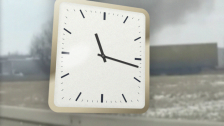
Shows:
11,17
